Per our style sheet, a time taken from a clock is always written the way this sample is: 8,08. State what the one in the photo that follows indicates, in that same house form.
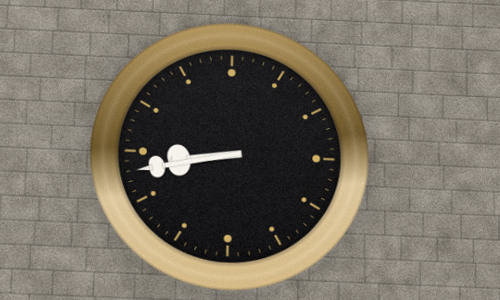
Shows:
8,43
